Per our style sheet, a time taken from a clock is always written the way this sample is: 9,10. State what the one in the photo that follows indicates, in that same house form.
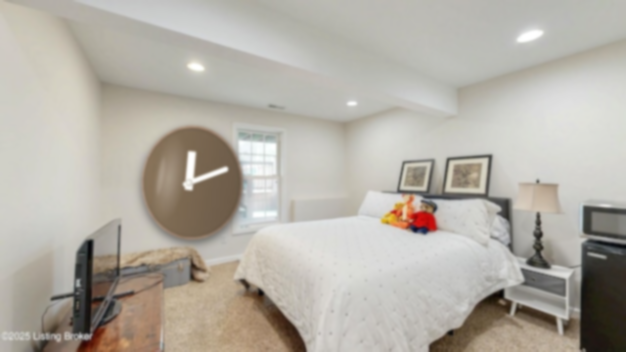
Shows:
12,12
